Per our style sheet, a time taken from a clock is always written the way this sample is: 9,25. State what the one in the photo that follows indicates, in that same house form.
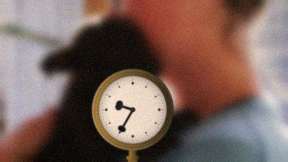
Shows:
9,35
